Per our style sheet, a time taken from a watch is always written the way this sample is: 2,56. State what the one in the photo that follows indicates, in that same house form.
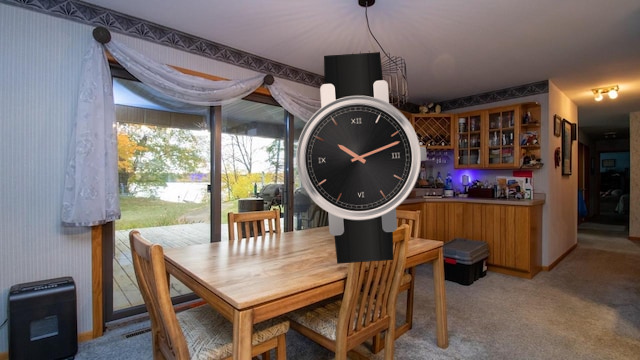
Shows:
10,12
